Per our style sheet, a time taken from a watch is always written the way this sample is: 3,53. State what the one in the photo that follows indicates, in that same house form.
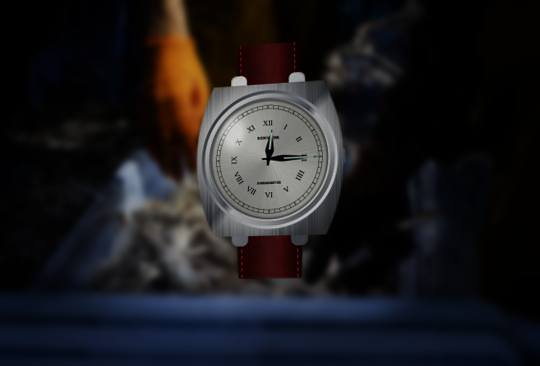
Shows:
12,15
